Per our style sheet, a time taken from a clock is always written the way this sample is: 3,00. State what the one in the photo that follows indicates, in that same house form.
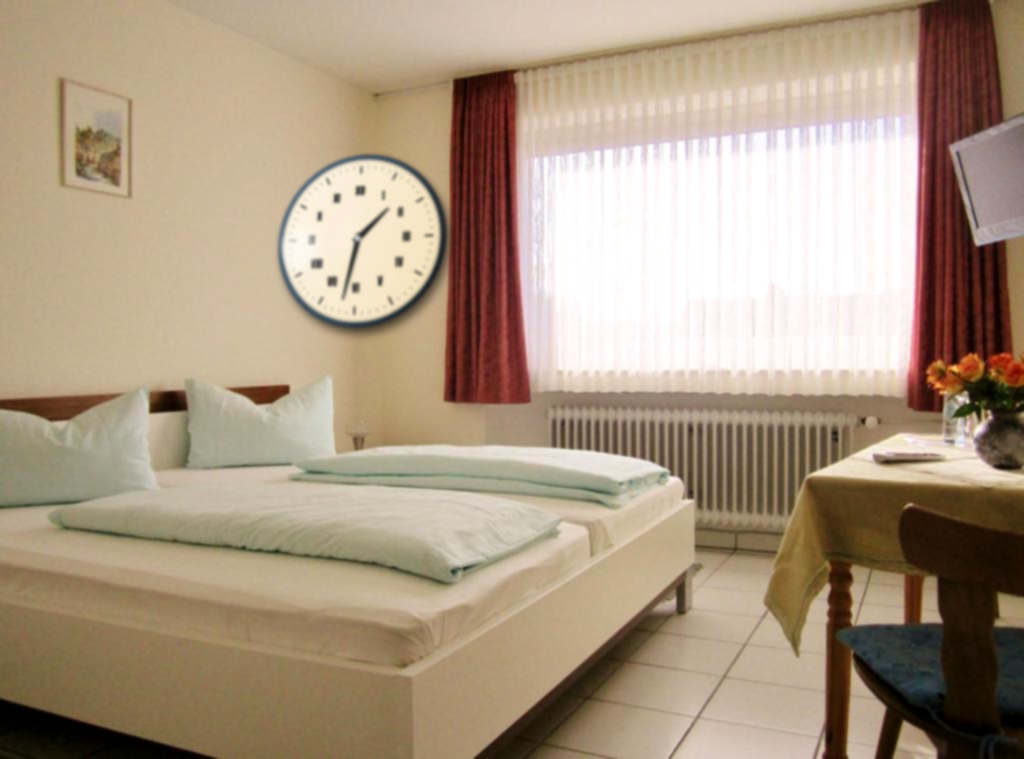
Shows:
1,32
